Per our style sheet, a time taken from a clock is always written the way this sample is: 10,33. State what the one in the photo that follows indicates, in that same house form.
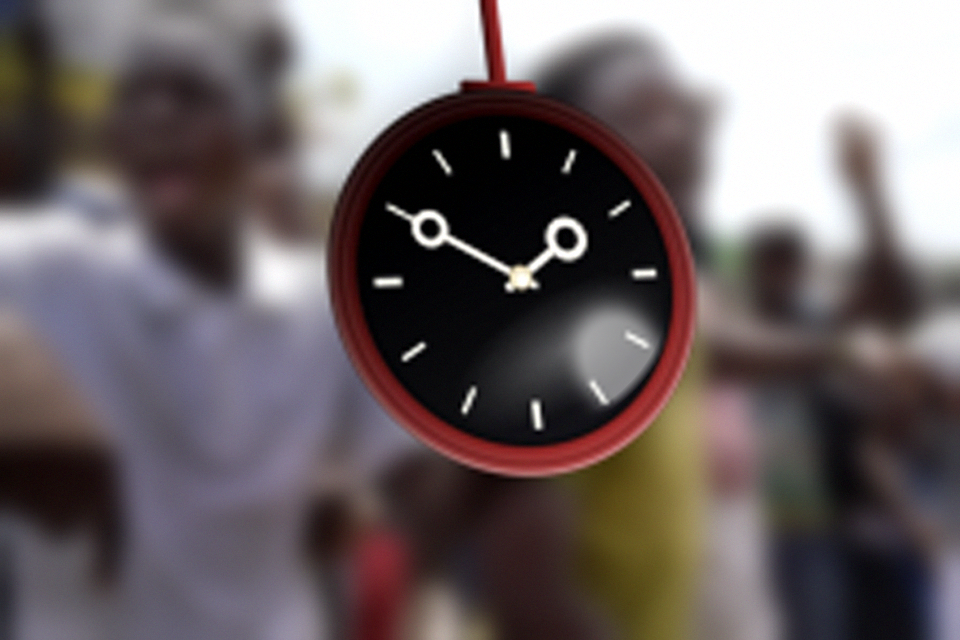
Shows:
1,50
